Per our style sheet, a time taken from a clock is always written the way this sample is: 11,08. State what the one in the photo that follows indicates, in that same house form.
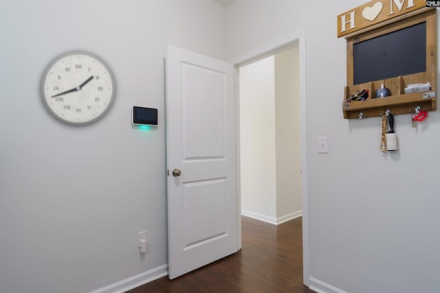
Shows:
1,42
